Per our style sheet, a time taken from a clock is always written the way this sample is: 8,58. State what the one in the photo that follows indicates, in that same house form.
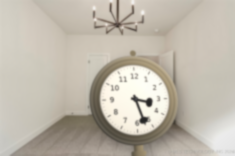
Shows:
3,27
